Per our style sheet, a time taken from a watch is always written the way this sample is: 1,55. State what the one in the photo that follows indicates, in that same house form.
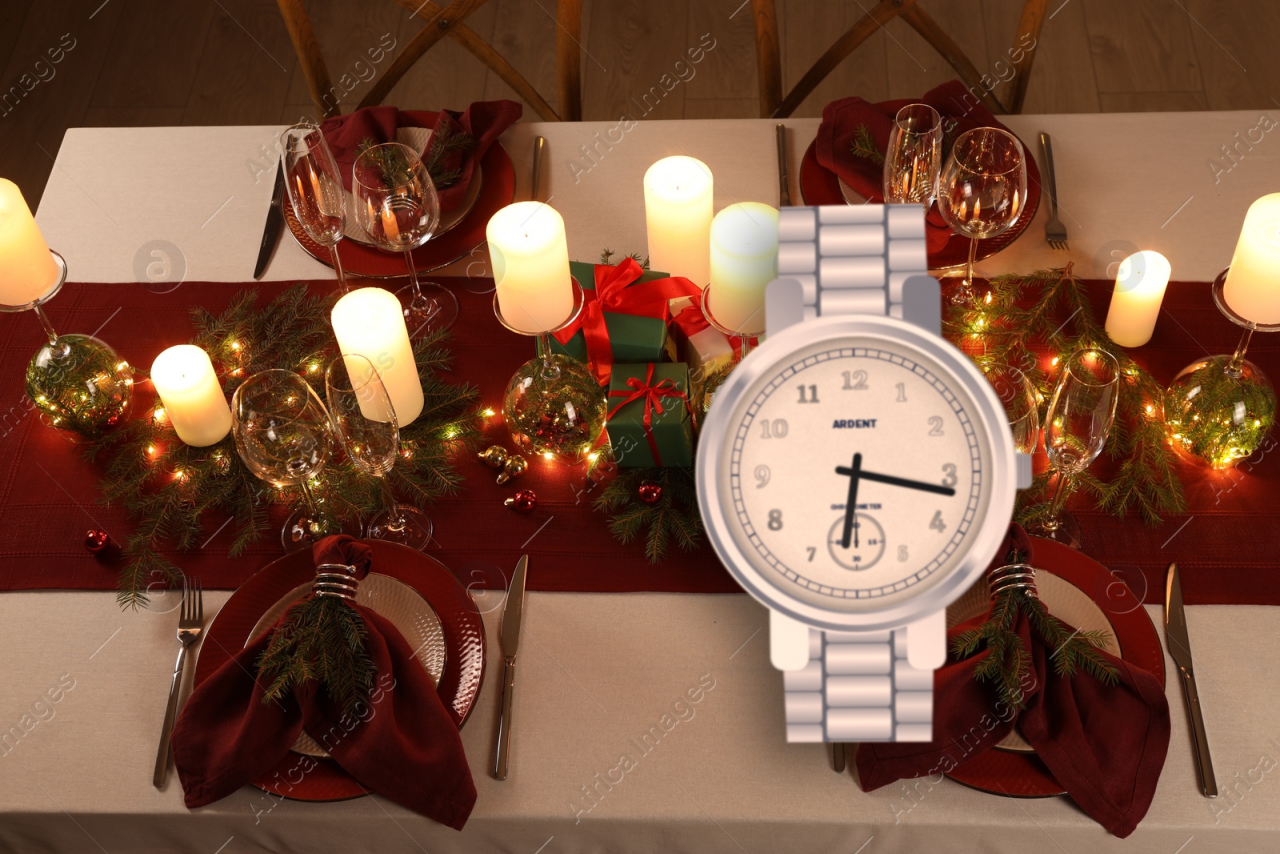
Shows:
6,17
